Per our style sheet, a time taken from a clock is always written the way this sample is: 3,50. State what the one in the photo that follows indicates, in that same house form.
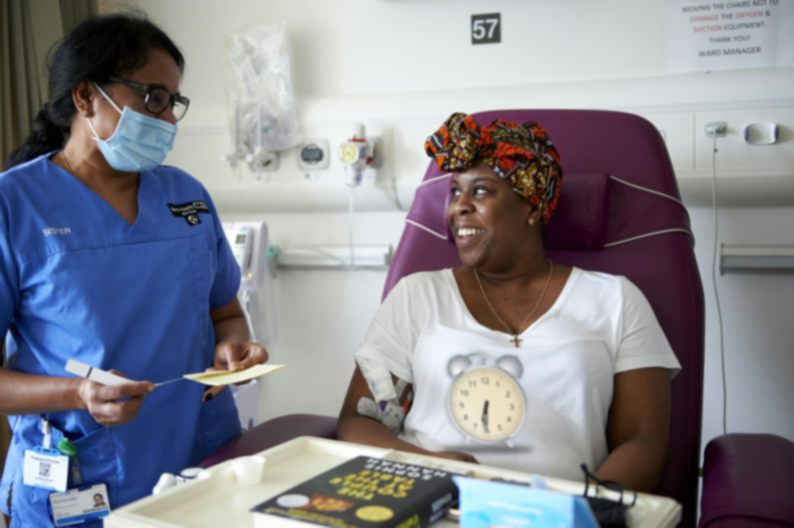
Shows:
6,31
